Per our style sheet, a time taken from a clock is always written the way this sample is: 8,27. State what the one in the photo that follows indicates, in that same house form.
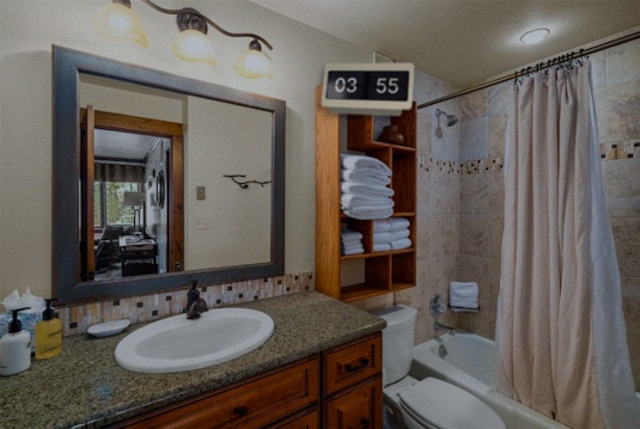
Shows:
3,55
